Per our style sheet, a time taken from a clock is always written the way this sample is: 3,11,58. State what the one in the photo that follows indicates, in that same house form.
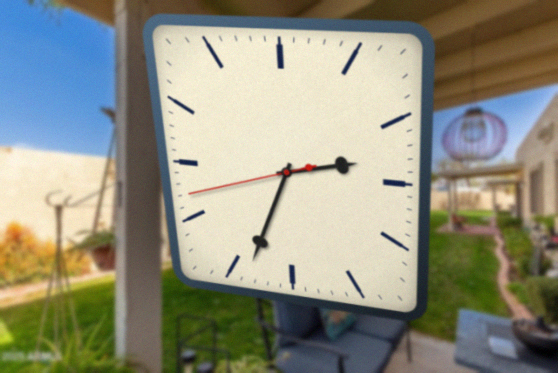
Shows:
2,33,42
